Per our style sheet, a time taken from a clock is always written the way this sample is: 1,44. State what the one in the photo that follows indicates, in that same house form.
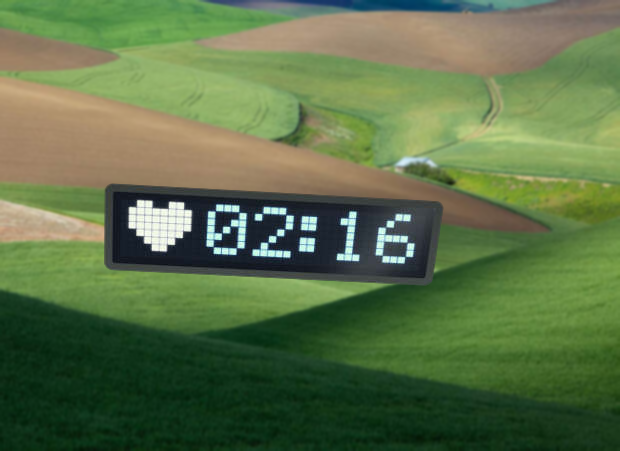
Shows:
2,16
